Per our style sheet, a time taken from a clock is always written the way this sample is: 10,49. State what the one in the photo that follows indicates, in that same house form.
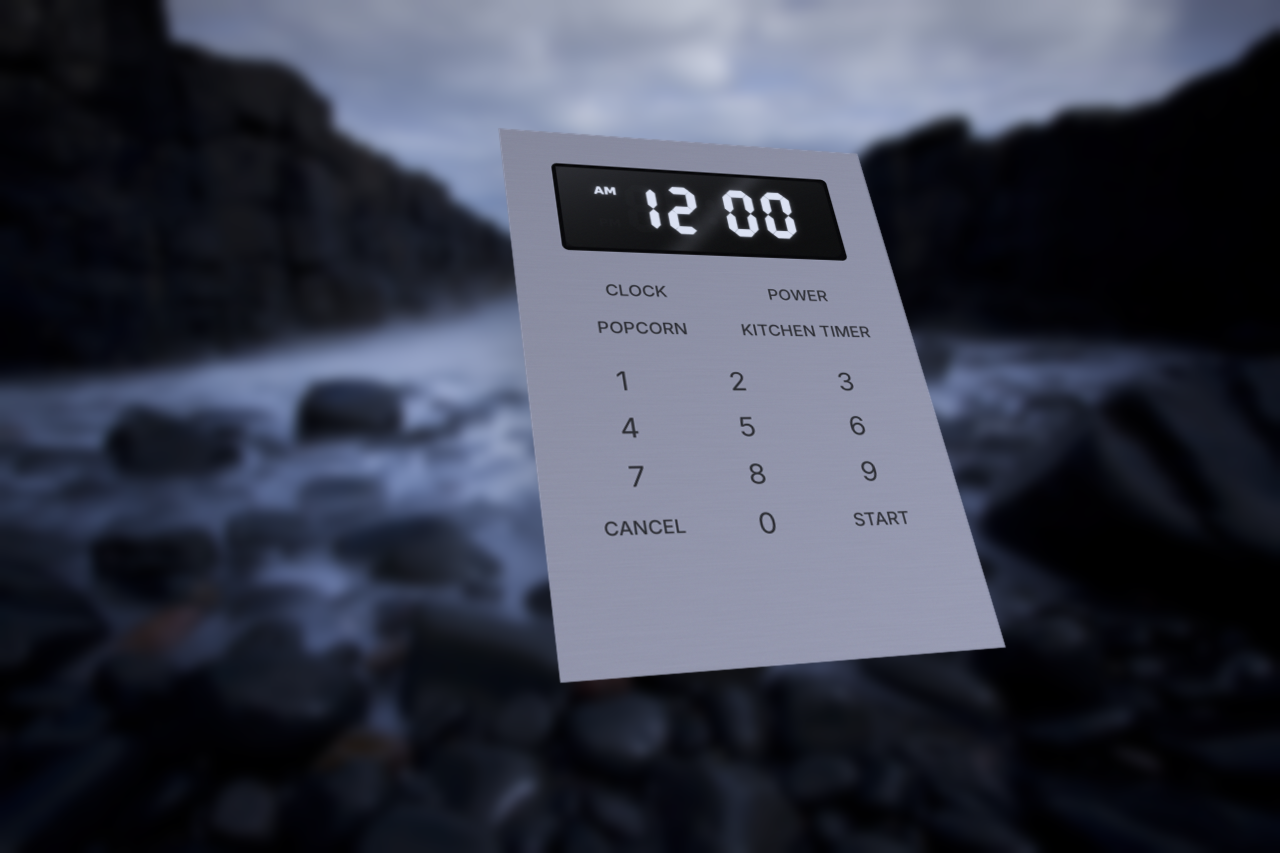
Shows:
12,00
